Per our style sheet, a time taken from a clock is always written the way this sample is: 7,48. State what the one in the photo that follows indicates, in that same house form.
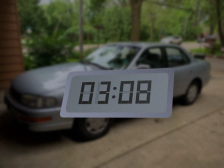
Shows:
3,08
